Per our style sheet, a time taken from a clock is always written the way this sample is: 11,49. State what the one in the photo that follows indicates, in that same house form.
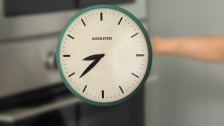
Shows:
8,38
